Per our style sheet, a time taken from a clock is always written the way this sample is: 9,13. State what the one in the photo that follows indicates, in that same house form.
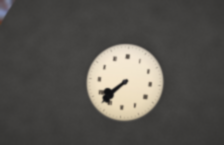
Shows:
7,37
